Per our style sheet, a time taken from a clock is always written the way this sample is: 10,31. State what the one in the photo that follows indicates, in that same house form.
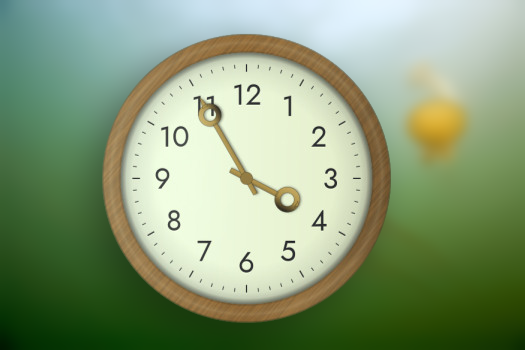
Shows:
3,55
